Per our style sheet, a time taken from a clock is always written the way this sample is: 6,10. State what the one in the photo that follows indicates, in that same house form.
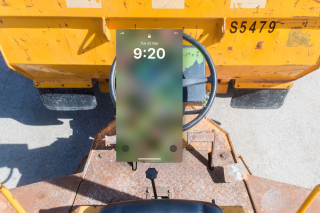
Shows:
9,20
